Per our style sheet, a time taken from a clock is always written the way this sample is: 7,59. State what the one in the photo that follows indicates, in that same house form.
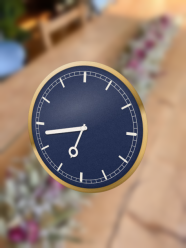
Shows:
6,43
